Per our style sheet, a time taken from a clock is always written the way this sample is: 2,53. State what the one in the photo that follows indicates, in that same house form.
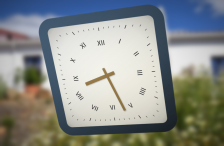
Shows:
8,27
